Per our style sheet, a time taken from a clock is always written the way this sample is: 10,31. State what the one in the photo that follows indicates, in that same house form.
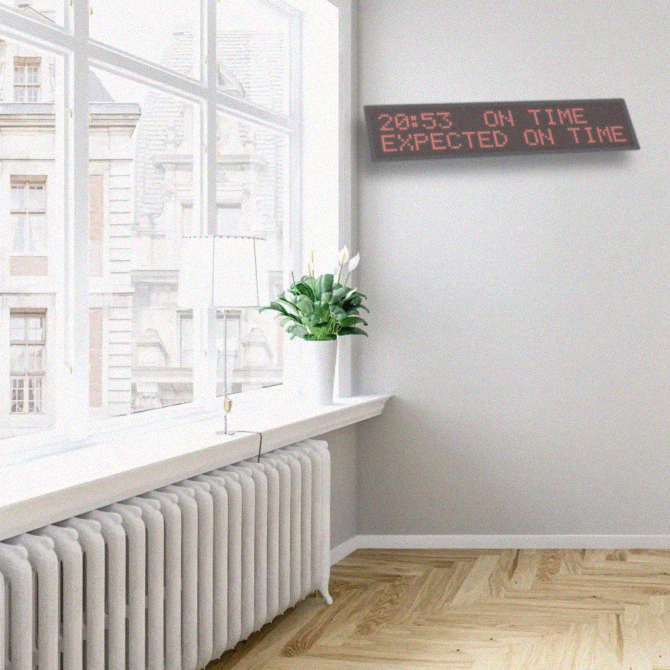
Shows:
20,53
